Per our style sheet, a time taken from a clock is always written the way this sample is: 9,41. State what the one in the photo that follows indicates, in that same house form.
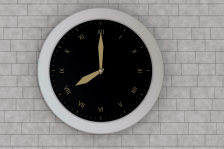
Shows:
8,00
